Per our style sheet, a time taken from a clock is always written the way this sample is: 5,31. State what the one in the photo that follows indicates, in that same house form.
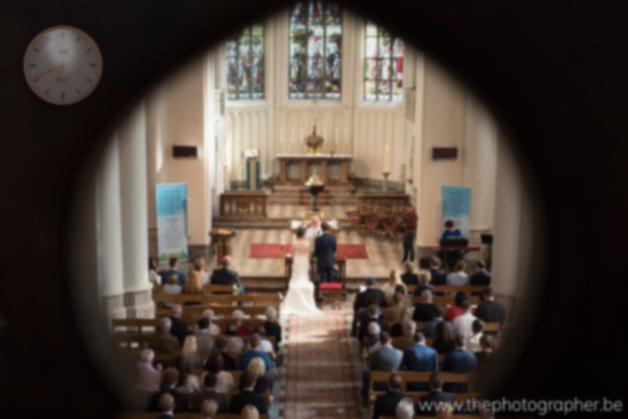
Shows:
6,41
